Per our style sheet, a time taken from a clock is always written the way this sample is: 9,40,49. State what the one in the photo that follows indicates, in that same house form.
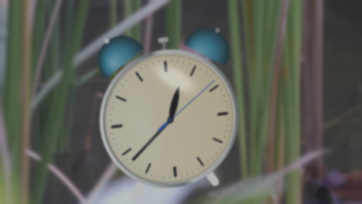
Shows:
12,38,09
